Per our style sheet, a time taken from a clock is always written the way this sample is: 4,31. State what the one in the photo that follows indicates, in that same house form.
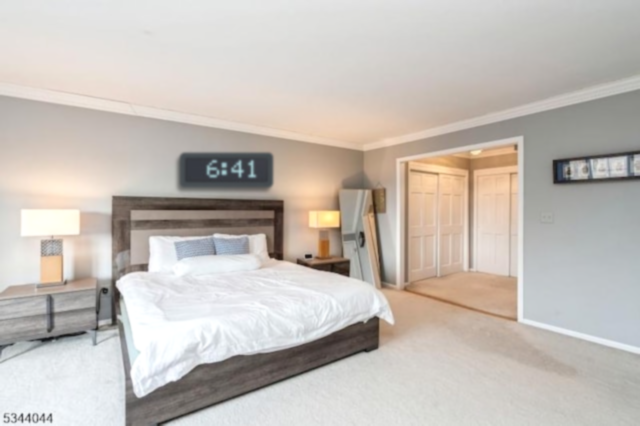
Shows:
6,41
